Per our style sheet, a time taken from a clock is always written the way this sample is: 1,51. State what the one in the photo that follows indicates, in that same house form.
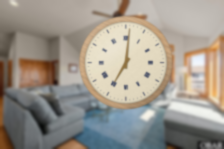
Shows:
7,01
